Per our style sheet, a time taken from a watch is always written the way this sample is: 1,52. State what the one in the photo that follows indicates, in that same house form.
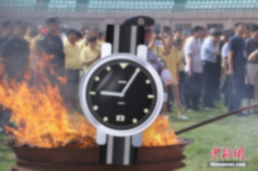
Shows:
9,05
